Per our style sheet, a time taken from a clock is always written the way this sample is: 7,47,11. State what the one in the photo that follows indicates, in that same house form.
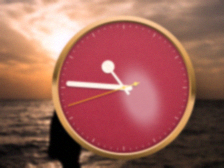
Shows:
10,45,42
